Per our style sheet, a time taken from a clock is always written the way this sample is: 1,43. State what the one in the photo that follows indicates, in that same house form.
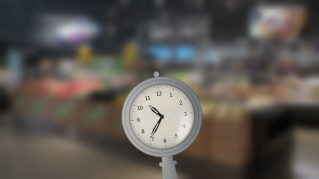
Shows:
10,36
